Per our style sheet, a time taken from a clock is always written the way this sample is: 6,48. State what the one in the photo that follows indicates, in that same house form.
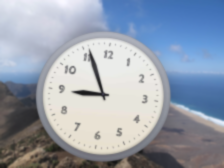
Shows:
8,56
